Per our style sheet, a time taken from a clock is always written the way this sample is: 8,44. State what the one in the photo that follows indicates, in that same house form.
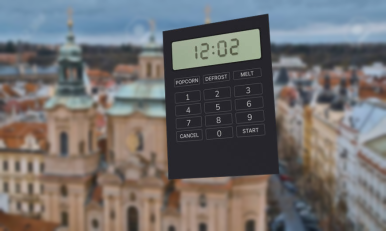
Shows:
12,02
